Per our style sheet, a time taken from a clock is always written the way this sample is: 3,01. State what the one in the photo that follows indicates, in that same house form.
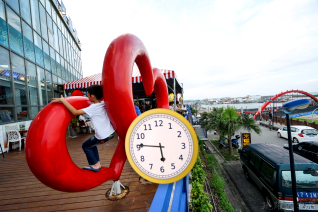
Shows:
5,46
